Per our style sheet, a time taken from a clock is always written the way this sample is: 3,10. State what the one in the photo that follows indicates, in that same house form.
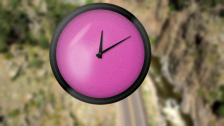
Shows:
12,10
